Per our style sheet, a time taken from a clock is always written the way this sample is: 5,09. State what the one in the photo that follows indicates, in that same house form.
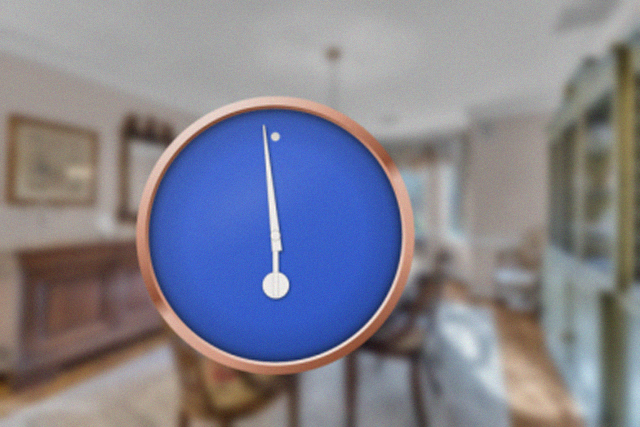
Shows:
5,59
